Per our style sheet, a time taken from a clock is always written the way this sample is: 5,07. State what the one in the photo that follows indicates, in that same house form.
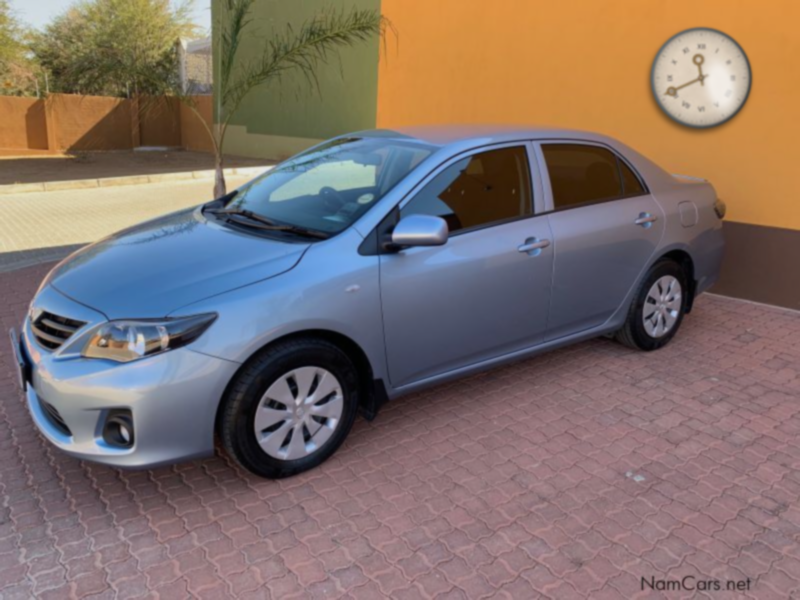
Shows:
11,41
